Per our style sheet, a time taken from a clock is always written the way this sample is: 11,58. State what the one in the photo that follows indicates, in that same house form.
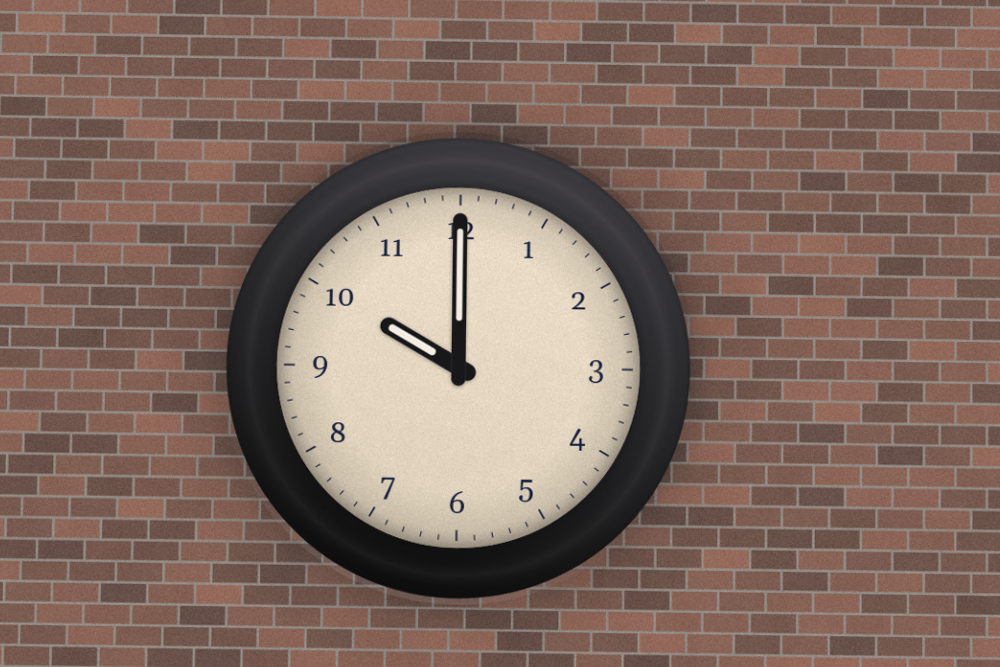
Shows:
10,00
